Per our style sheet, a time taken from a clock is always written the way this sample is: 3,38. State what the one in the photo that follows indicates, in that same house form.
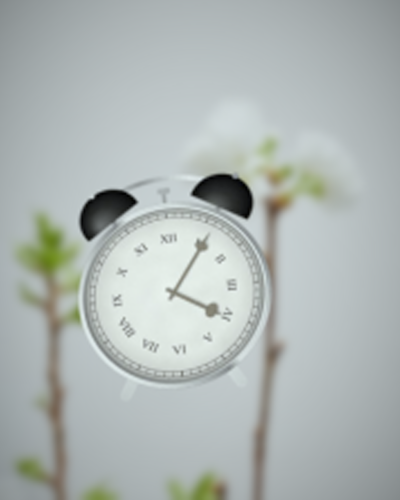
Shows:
4,06
